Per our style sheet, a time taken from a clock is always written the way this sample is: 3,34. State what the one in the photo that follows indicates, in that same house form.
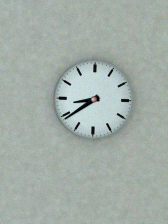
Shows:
8,39
